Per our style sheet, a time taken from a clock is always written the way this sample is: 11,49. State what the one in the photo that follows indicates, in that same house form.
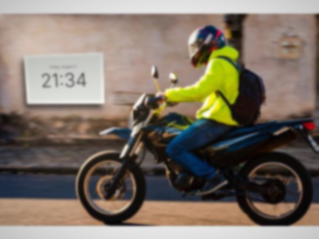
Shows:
21,34
